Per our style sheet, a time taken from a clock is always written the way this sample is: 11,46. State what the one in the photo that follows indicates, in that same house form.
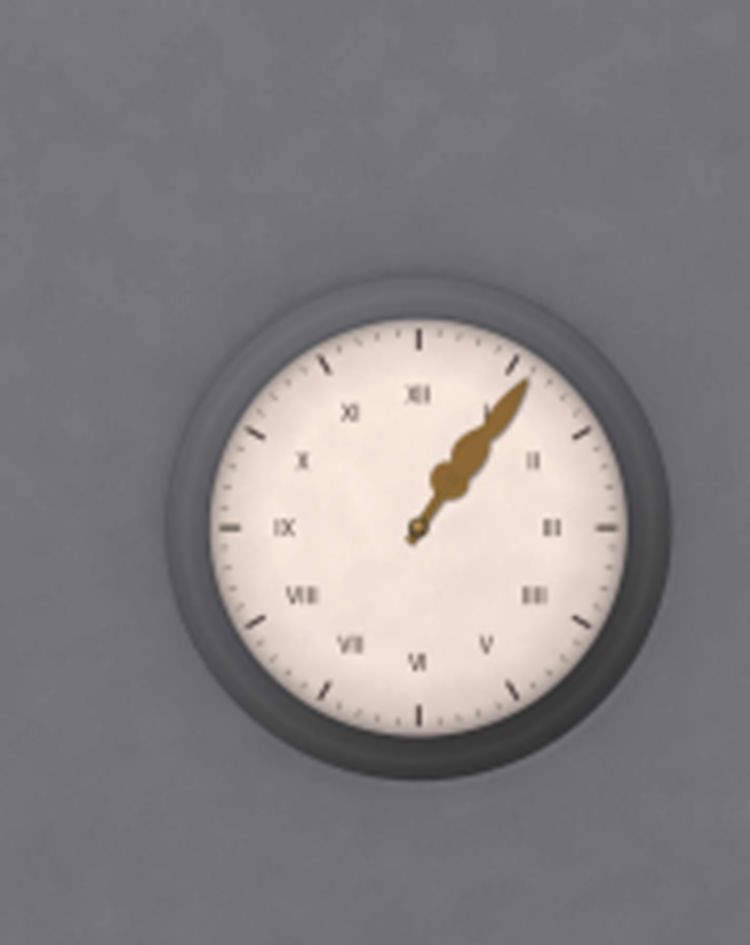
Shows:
1,06
